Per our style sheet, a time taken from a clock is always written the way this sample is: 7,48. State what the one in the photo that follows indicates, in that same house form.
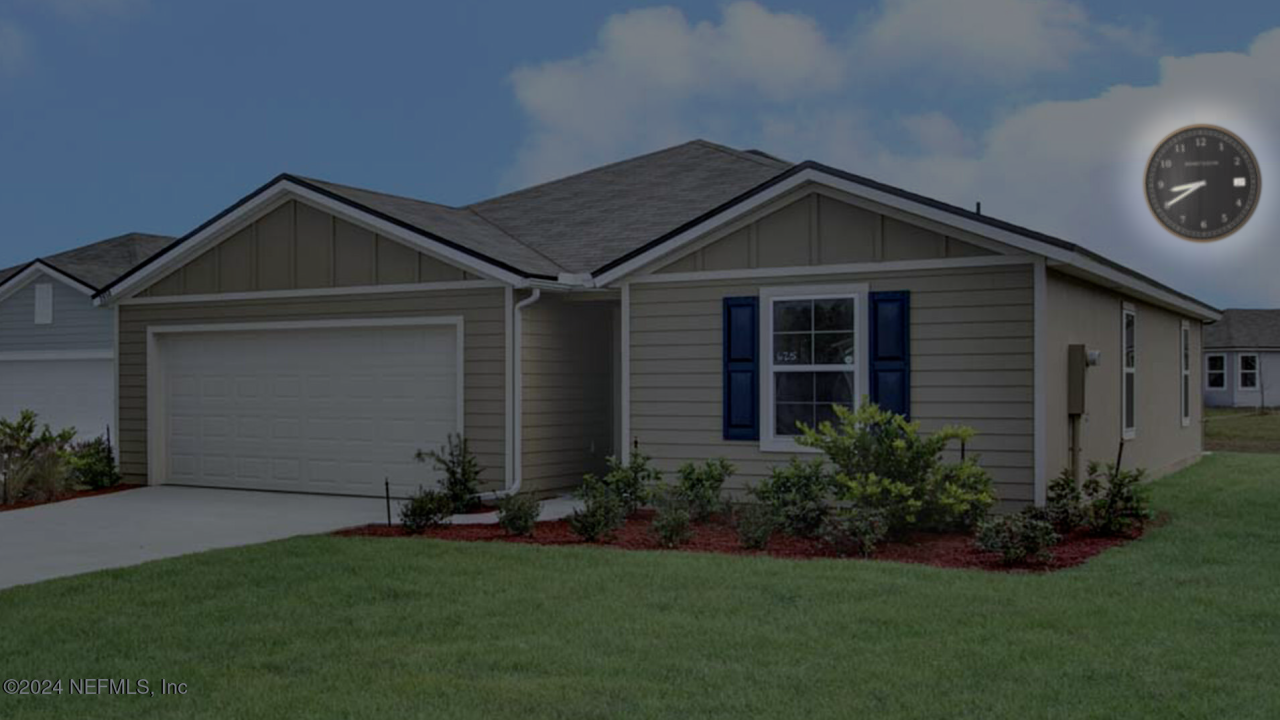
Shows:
8,40
